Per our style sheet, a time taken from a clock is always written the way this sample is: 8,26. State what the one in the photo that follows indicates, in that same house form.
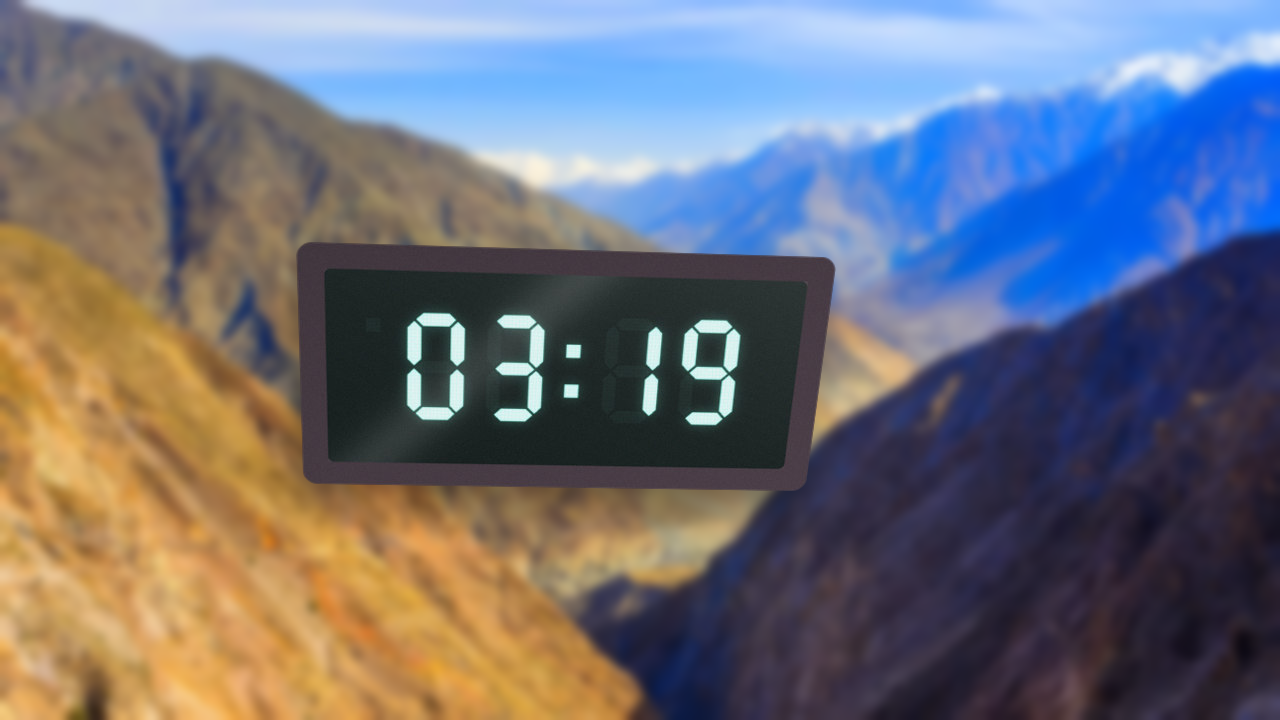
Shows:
3,19
